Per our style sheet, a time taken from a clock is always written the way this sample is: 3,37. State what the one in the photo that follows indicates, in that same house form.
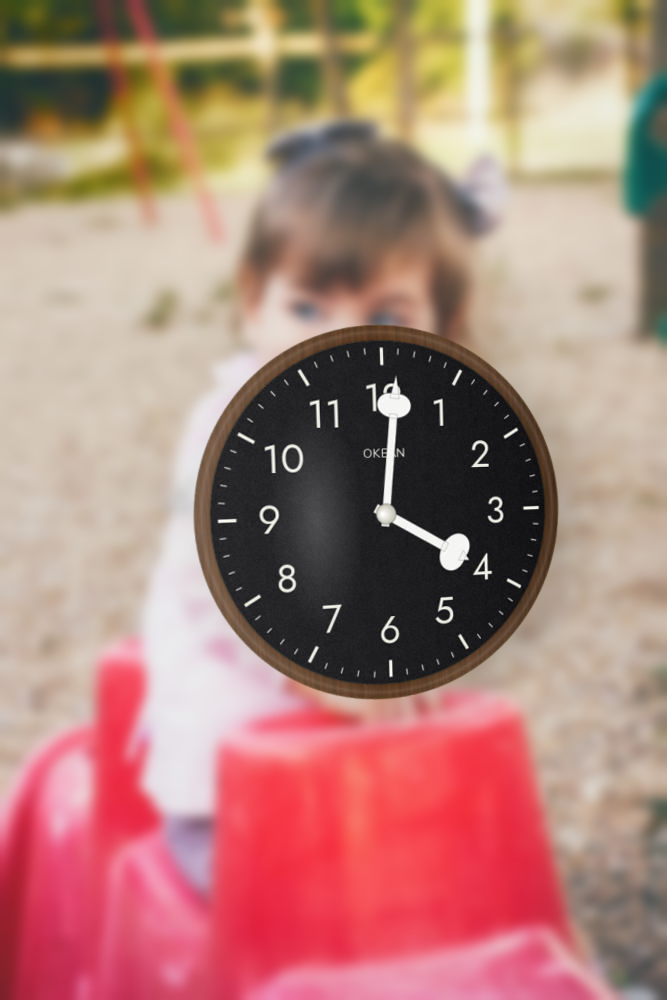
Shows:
4,01
